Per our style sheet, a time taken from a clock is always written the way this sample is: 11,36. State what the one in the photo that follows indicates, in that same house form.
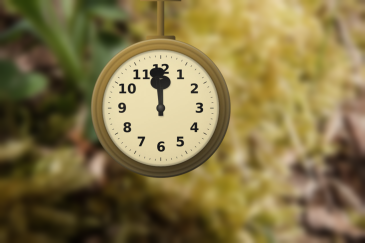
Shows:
11,59
